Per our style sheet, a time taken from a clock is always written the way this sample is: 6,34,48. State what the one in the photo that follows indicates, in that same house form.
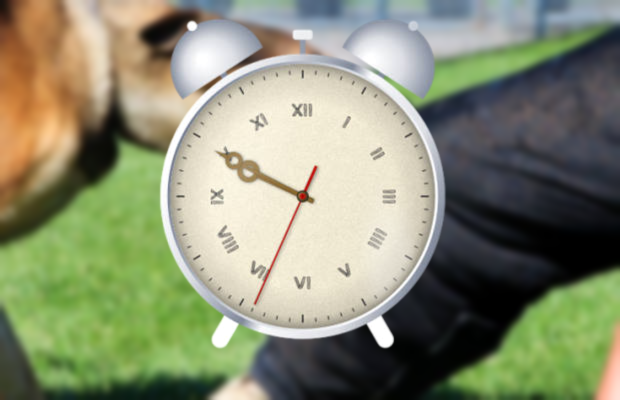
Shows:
9,49,34
